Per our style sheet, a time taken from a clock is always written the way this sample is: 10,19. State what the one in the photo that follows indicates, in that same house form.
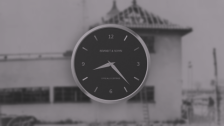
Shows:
8,23
